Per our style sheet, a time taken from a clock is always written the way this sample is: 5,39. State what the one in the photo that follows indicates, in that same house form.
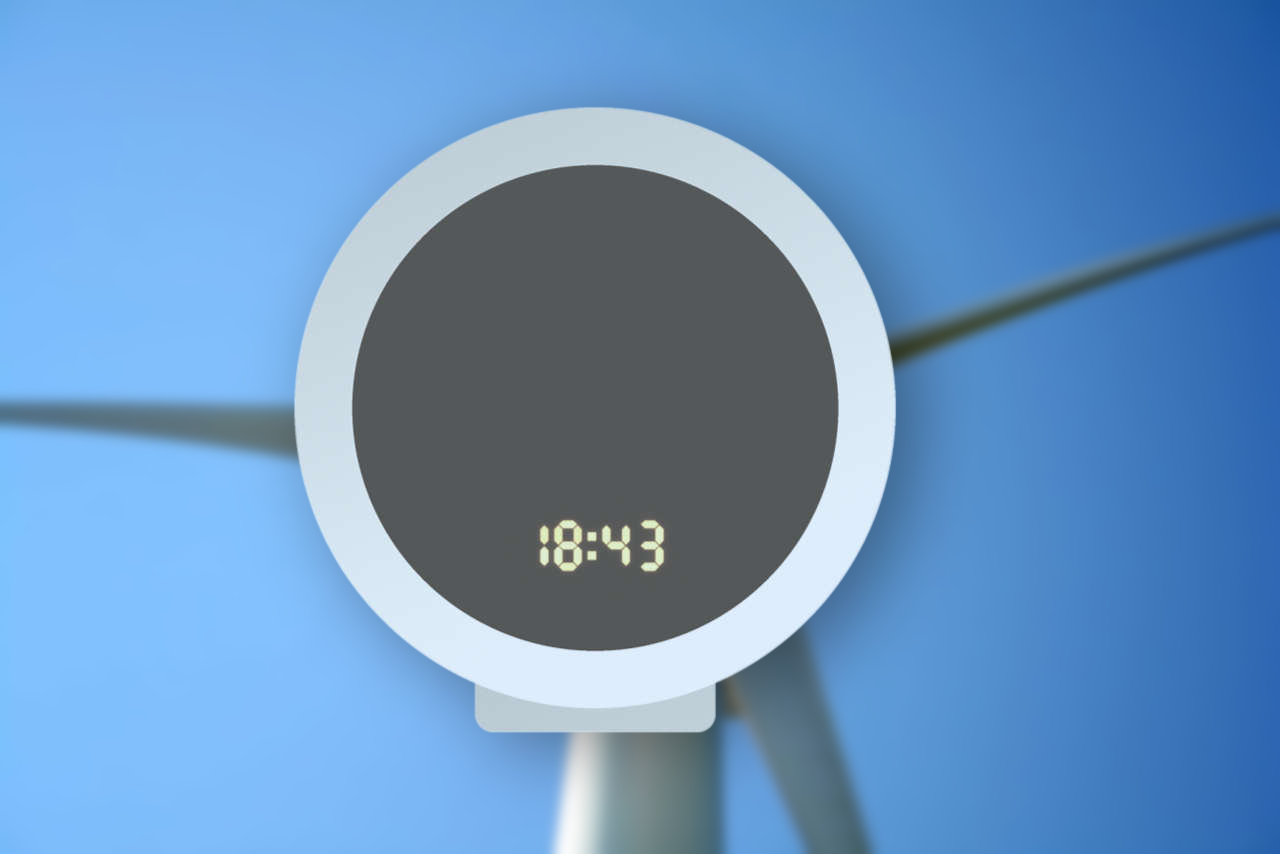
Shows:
18,43
